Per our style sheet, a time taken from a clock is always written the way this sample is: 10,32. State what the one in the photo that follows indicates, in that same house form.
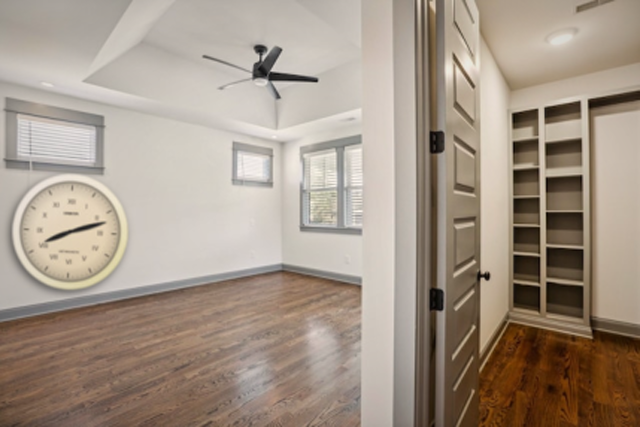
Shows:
8,12
